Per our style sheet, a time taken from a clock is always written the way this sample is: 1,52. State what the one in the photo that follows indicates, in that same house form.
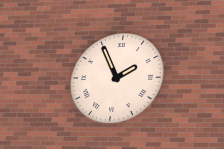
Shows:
1,55
